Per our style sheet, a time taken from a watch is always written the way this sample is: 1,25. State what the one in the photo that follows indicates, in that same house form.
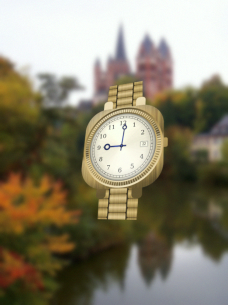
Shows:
9,01
